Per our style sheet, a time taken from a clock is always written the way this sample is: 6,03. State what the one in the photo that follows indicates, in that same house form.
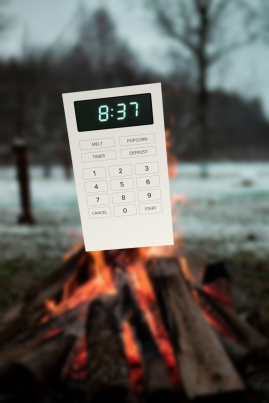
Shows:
8,37
